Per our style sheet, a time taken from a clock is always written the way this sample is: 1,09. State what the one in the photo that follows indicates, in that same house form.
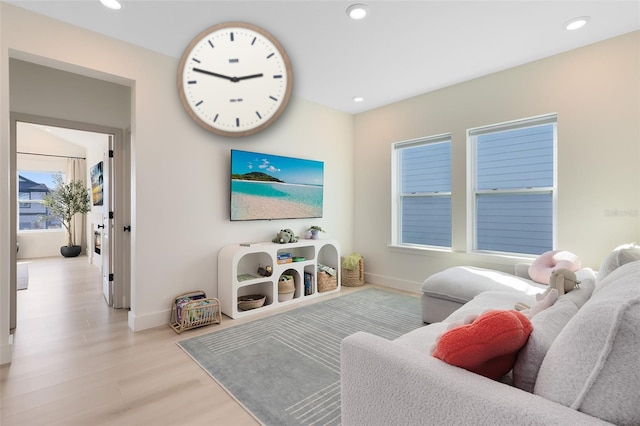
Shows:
2,48
